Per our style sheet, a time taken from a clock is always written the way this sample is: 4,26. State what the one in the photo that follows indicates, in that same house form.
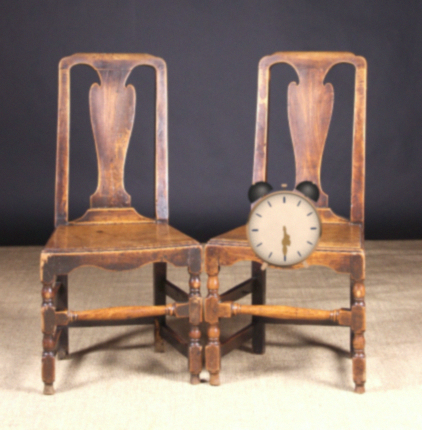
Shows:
5,30
